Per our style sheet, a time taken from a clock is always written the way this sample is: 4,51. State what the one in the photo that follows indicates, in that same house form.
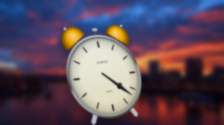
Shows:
4,22
